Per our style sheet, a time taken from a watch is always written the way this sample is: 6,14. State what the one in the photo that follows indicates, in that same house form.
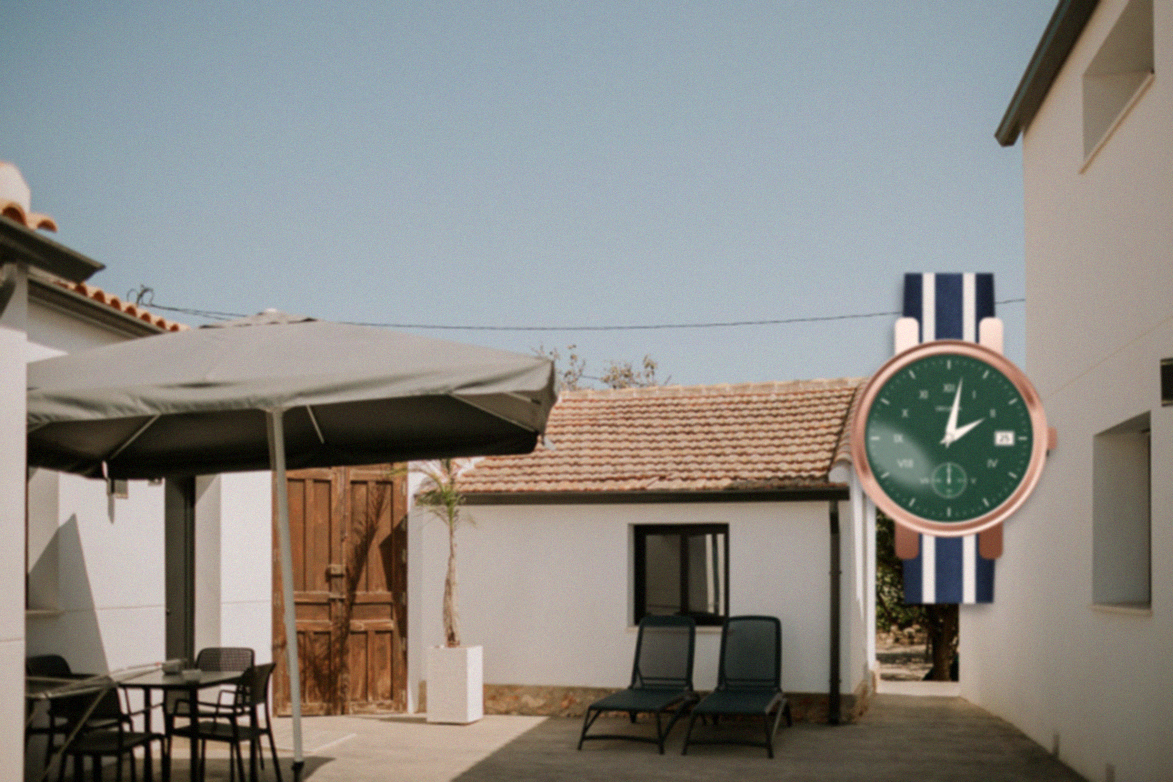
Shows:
2,02
